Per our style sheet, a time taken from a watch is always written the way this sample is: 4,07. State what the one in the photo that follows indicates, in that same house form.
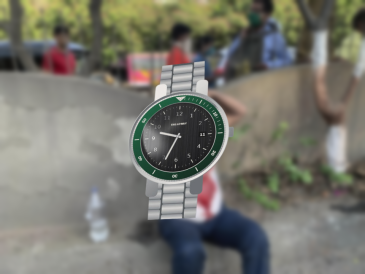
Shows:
9,34
